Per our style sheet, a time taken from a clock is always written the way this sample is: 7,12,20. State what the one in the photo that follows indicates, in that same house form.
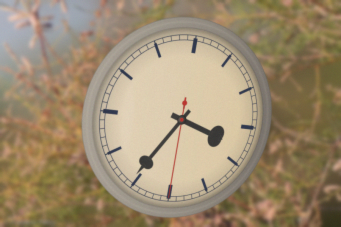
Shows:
3,35,30
